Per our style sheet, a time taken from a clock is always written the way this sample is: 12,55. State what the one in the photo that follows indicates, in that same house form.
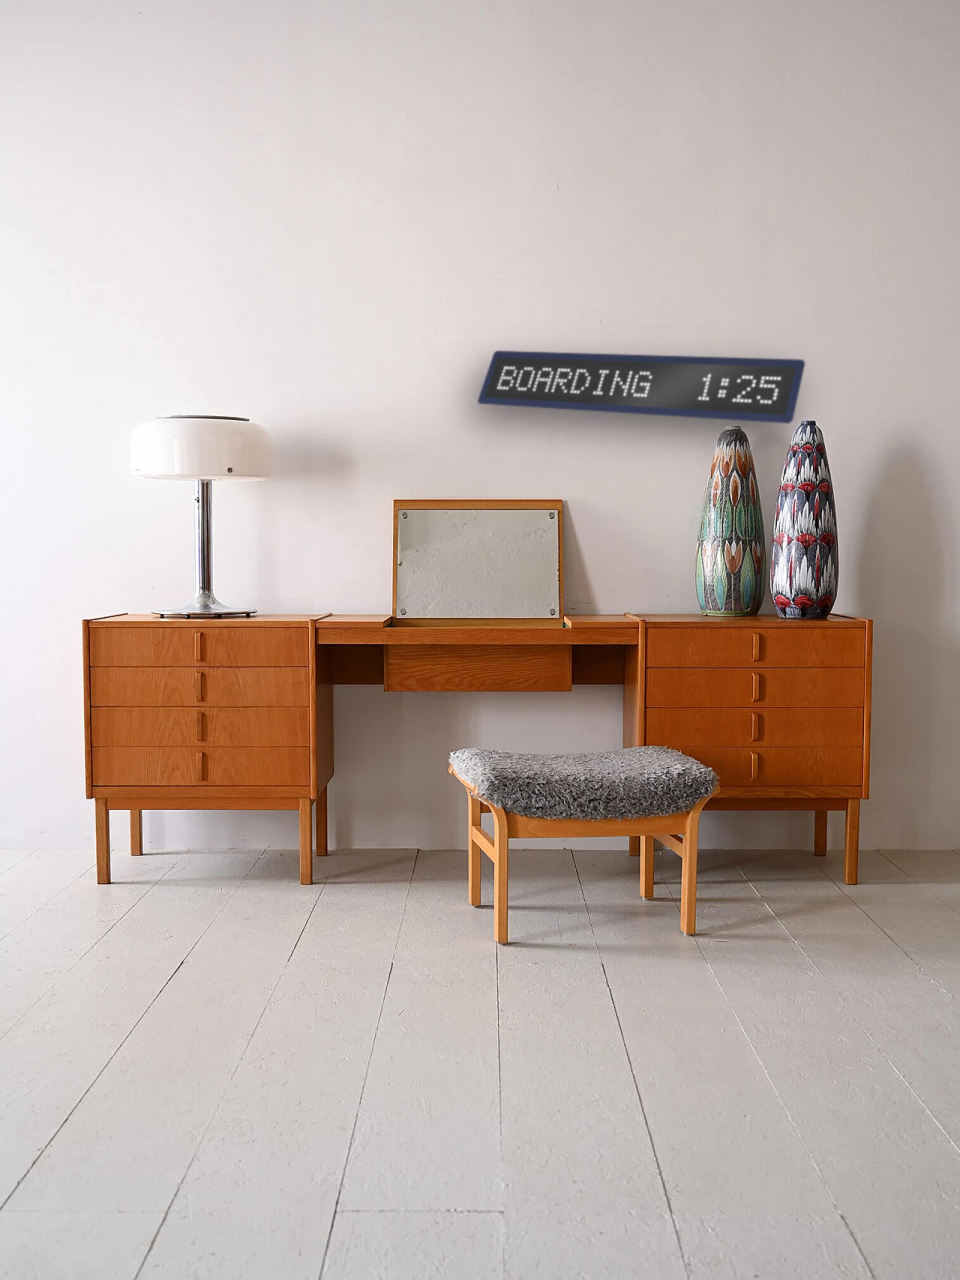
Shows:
1,25
